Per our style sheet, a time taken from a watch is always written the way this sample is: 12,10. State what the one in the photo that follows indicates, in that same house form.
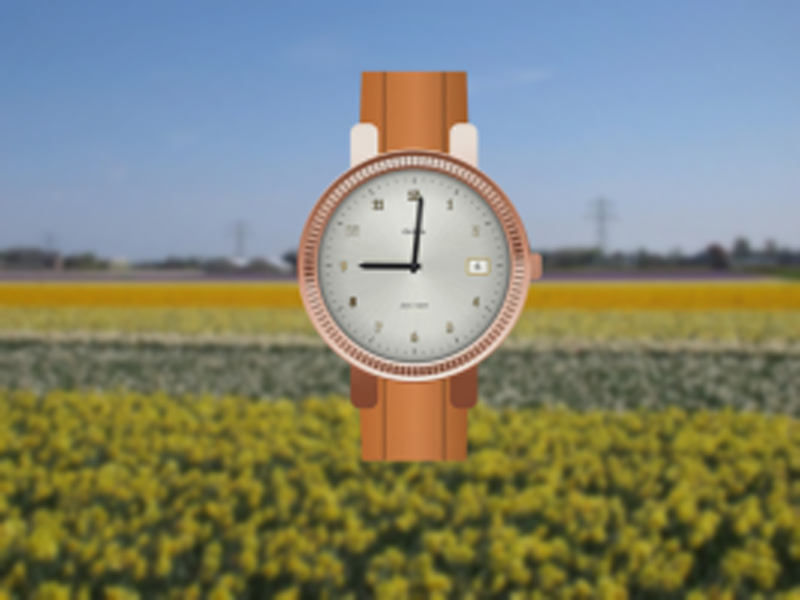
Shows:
9,01
